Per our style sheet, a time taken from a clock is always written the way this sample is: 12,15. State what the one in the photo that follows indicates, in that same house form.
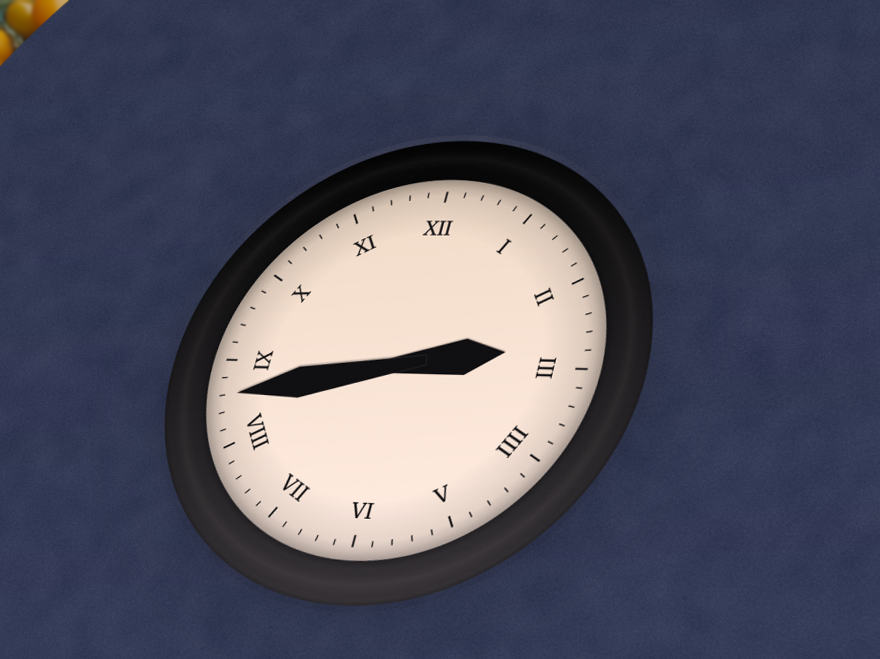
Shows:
2,43
